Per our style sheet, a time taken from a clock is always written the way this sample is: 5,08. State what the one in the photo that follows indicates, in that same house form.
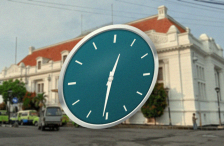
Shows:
12,31
